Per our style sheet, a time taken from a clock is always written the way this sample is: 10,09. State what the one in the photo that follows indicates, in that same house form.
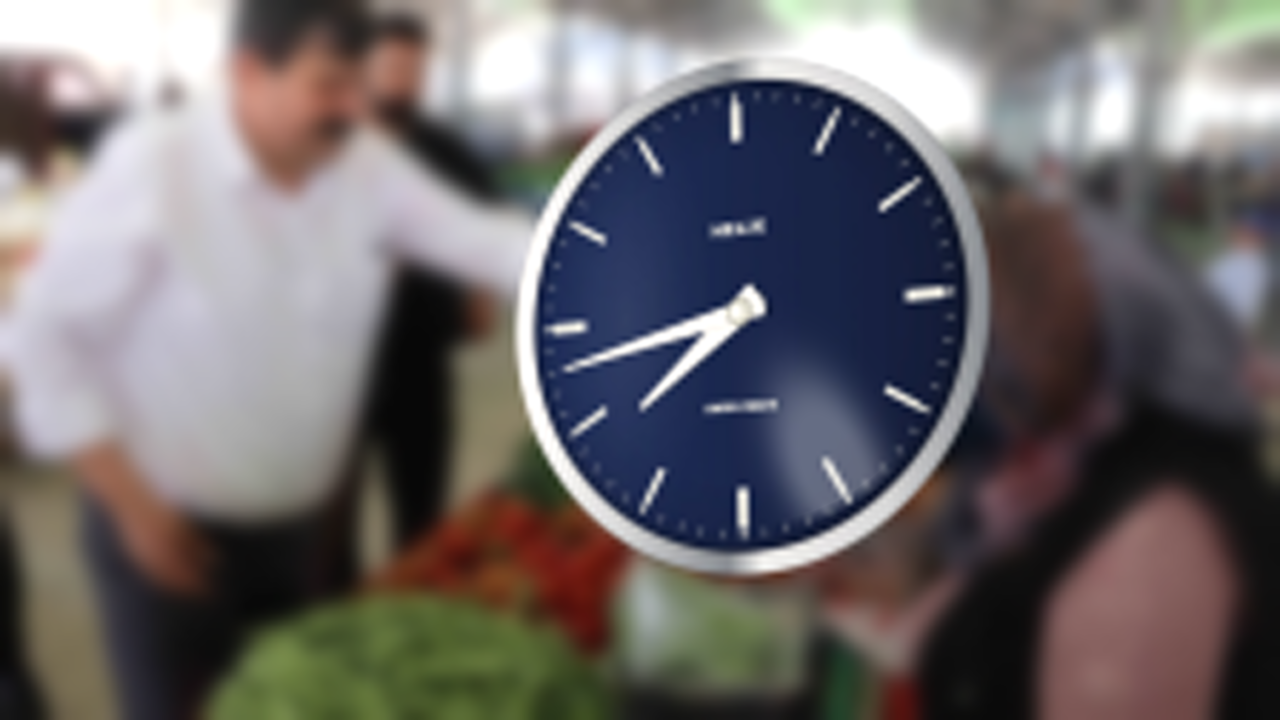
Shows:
7,43
